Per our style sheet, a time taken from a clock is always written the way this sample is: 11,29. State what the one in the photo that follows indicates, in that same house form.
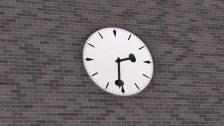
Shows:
2,31
